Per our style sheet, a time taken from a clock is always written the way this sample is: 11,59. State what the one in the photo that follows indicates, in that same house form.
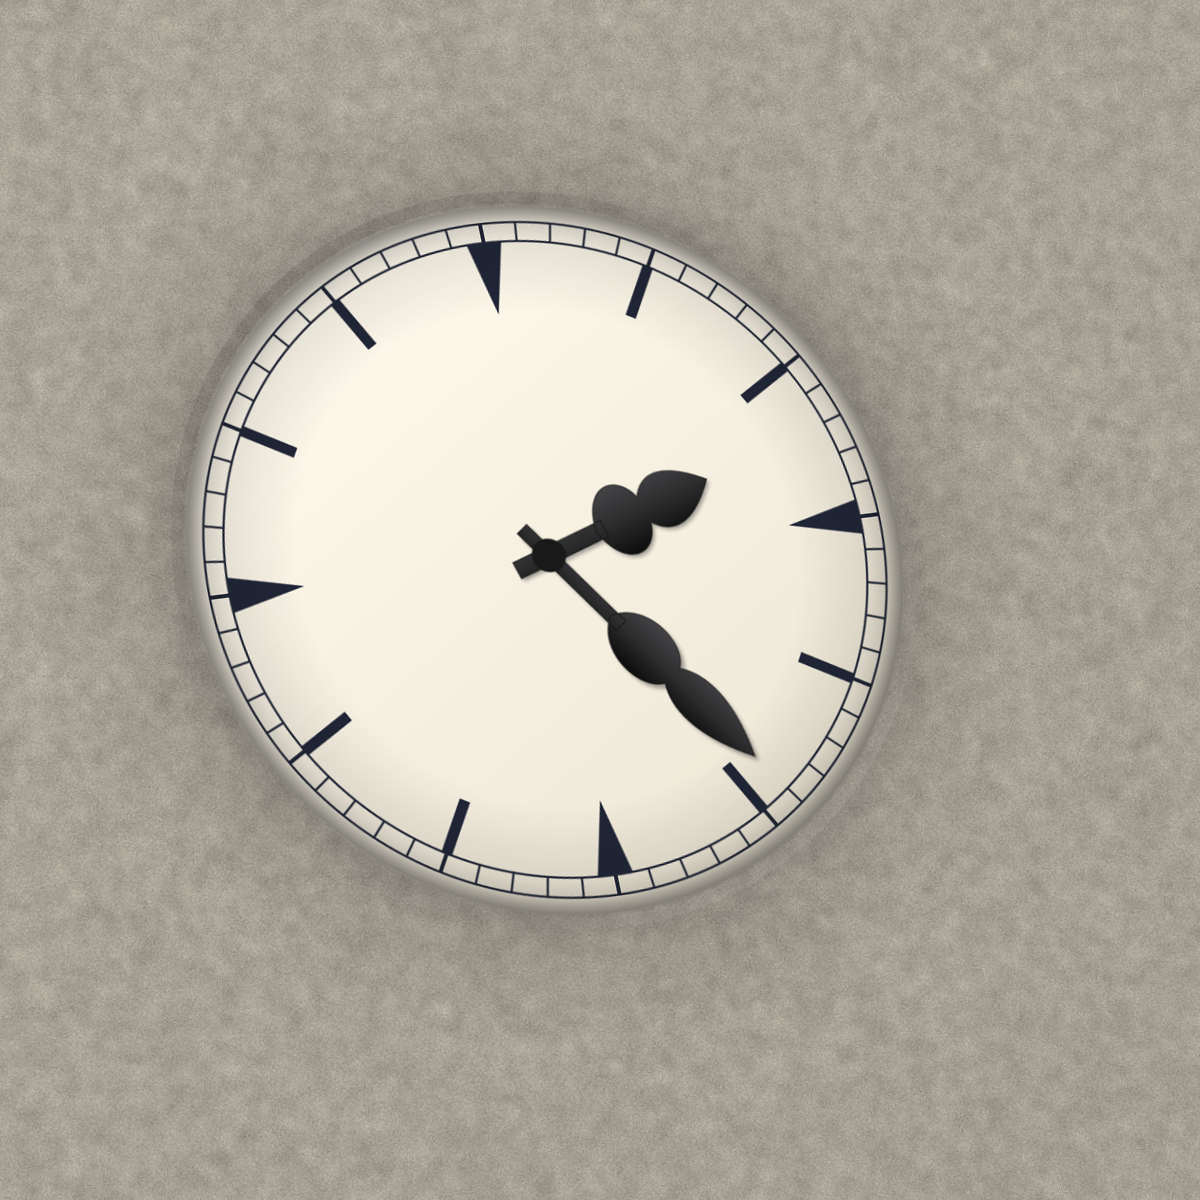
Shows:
2,24
